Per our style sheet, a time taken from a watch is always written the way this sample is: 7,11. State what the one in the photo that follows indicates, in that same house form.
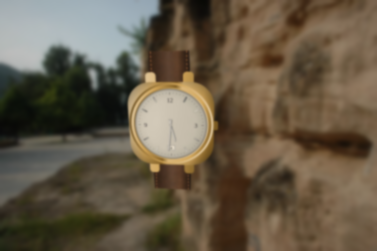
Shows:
5,31
